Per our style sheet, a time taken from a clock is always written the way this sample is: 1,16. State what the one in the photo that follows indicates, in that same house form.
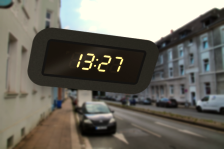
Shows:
13,27
